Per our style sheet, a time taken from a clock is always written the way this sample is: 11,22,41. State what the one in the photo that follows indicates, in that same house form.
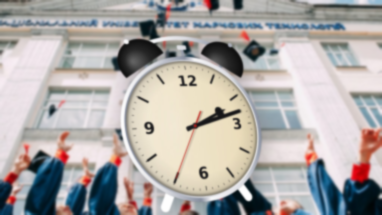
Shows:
2,12,35
